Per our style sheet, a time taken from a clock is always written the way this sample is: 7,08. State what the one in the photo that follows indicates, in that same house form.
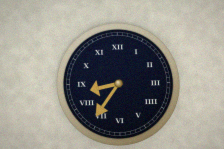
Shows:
8,36
